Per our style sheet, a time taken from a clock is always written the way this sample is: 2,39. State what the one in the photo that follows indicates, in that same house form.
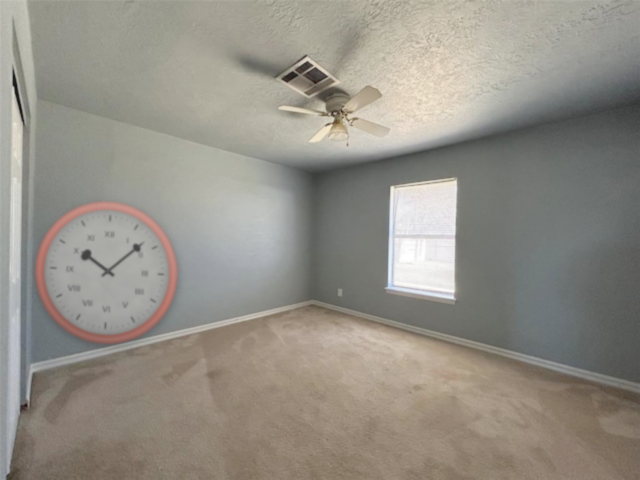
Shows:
10,08
